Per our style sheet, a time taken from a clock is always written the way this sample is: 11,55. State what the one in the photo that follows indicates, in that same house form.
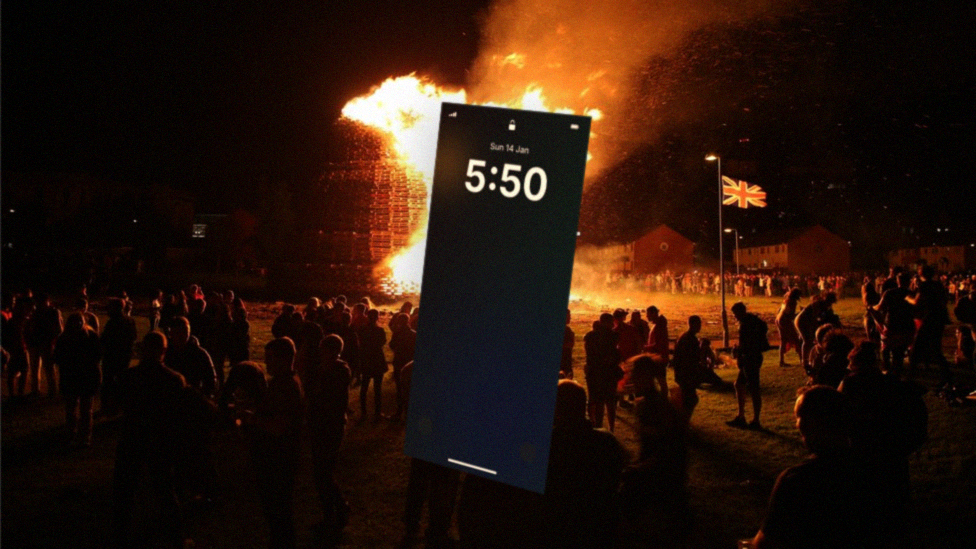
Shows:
5,50
